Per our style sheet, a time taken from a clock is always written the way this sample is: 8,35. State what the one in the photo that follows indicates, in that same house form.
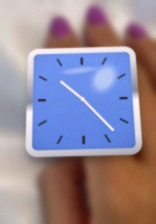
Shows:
10,23
